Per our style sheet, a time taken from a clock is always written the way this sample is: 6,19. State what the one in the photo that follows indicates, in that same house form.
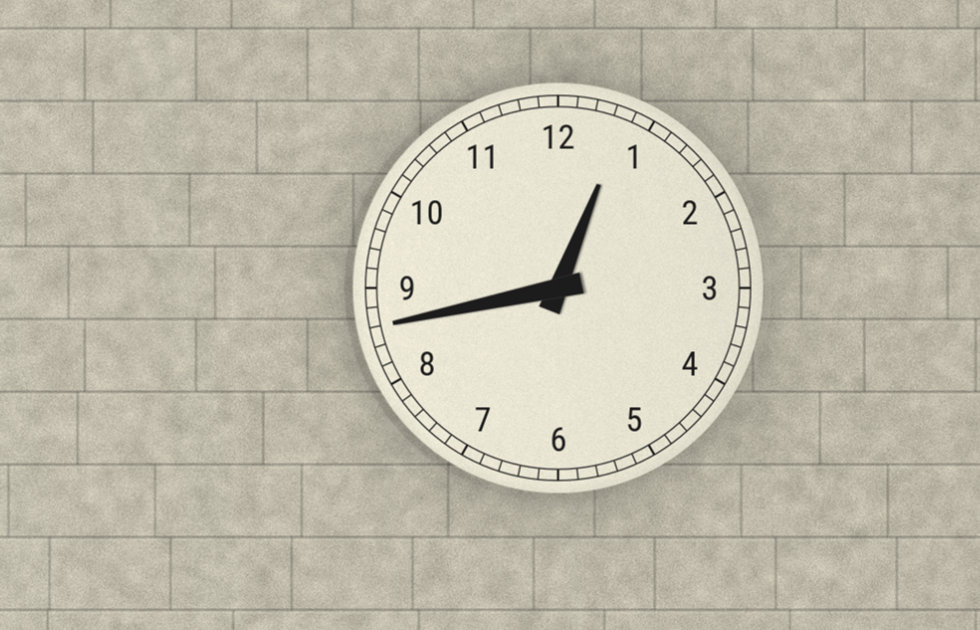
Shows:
12,43
